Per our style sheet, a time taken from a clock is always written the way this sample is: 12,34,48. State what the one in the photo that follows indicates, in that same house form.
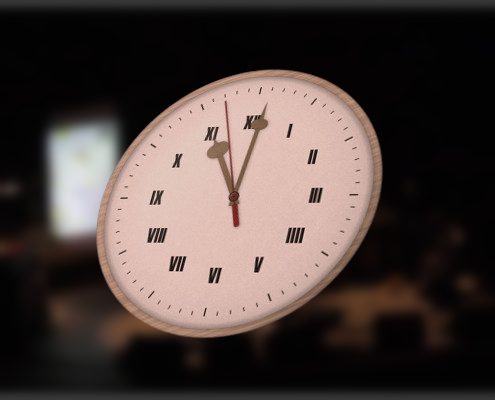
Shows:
11,00,57
